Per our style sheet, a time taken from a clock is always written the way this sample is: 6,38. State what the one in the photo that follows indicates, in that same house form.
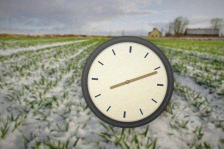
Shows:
8,11
